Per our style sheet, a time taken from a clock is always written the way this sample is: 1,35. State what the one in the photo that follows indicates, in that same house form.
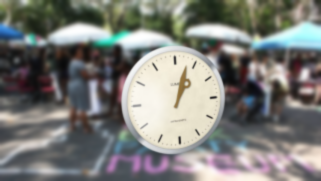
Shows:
1,03
